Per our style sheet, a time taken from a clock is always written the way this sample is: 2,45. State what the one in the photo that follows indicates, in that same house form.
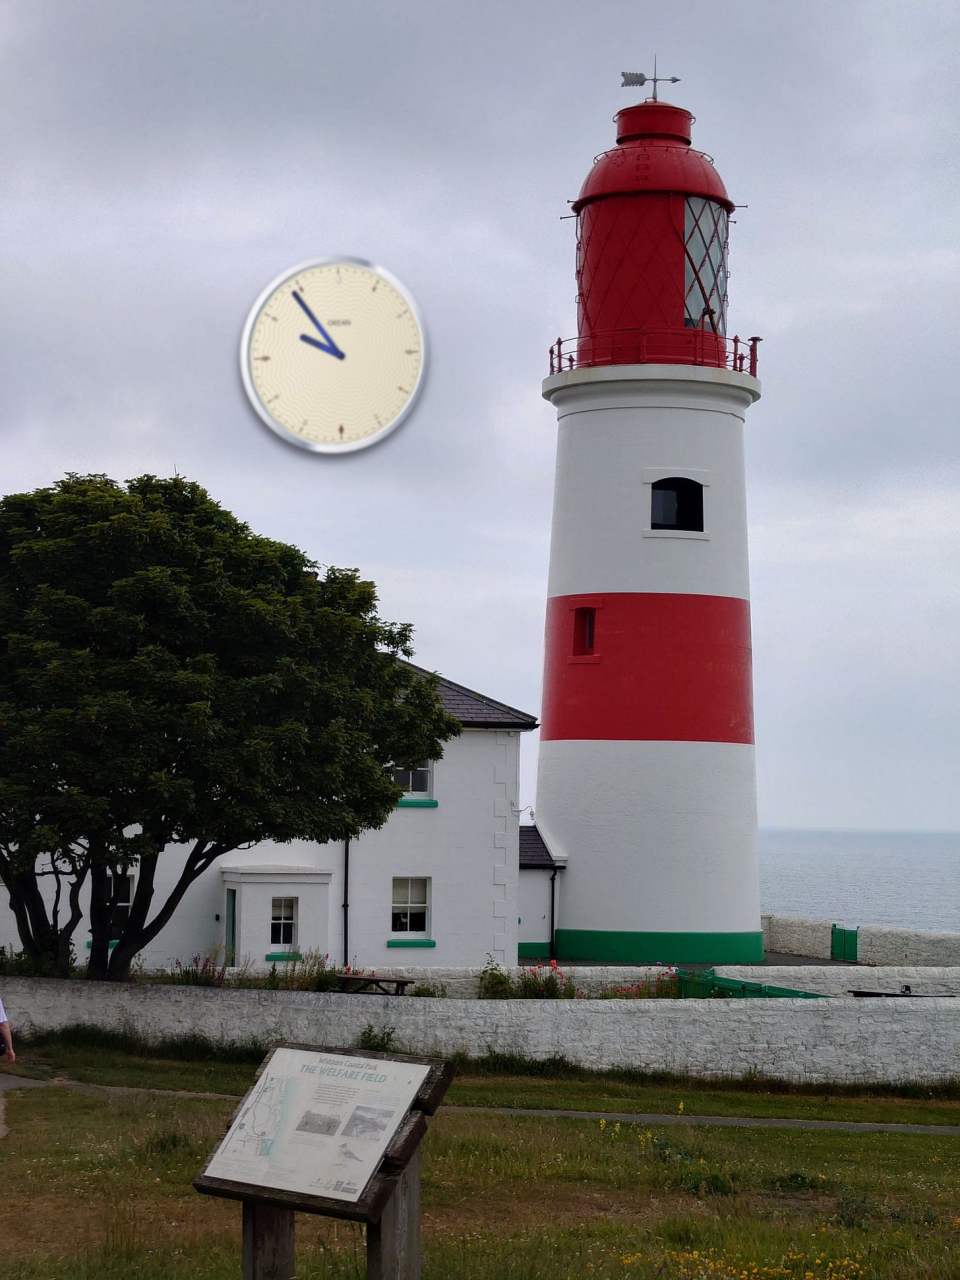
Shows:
9,54
